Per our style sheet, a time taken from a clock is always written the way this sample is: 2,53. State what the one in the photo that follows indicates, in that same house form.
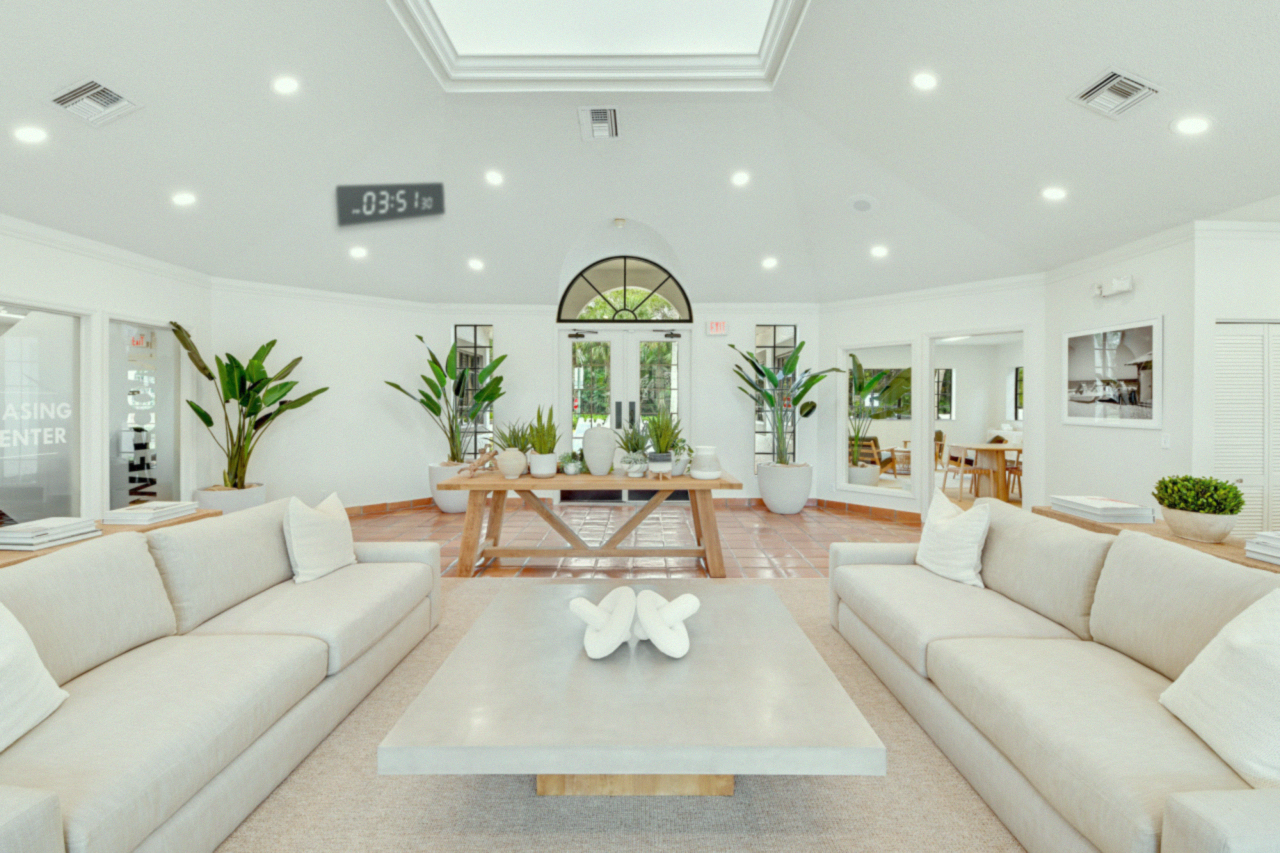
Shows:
3,51
